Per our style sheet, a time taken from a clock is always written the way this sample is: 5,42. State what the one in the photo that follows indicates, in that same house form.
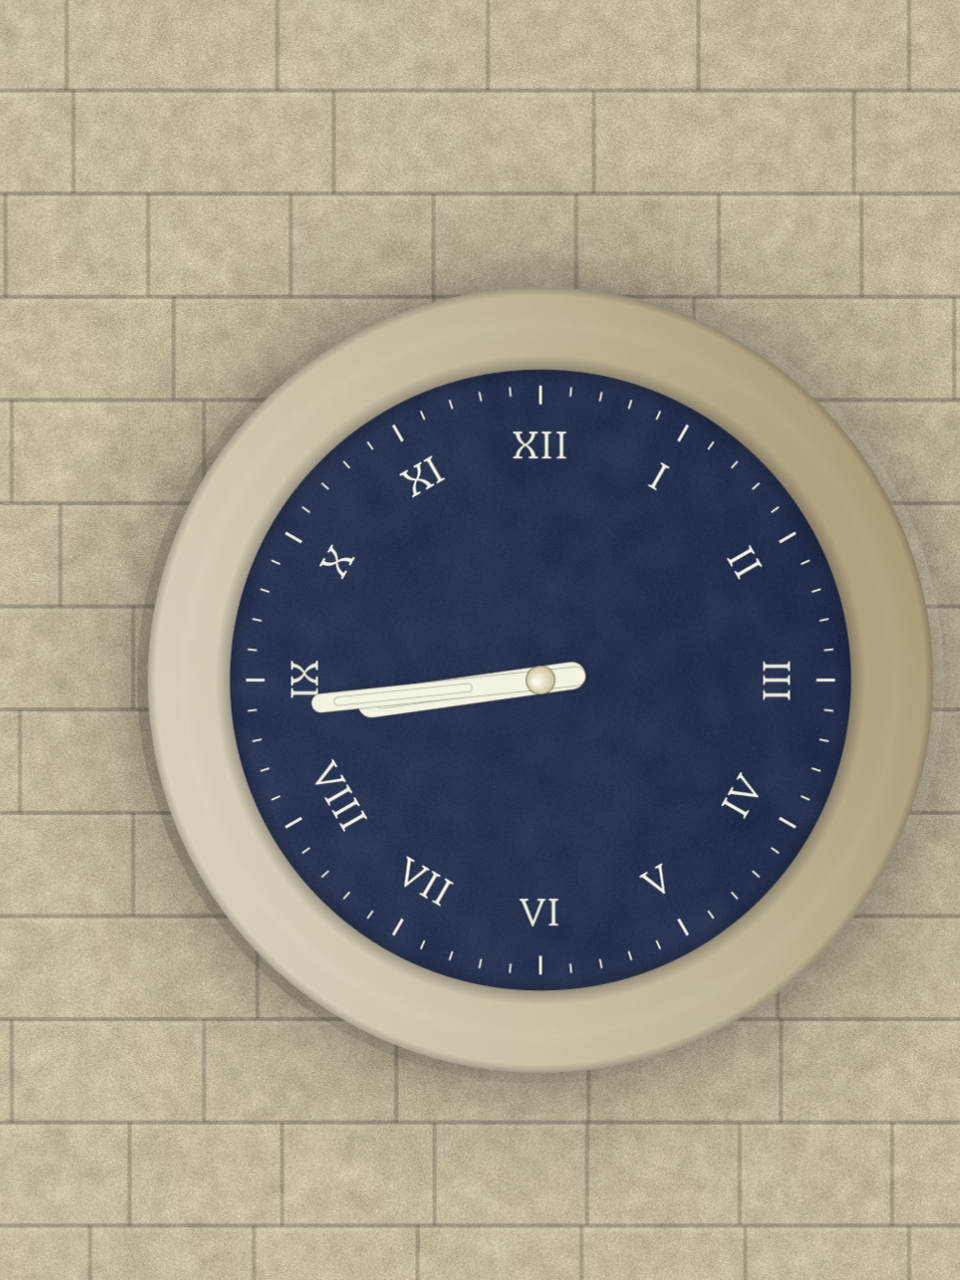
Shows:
8,44
